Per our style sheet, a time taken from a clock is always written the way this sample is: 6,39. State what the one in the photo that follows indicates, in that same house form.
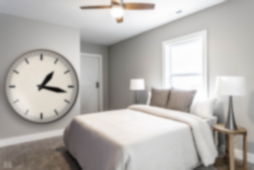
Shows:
1,17
